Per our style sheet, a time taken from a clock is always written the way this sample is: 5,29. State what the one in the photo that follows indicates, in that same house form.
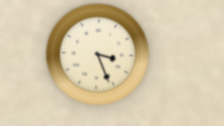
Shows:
3,26
